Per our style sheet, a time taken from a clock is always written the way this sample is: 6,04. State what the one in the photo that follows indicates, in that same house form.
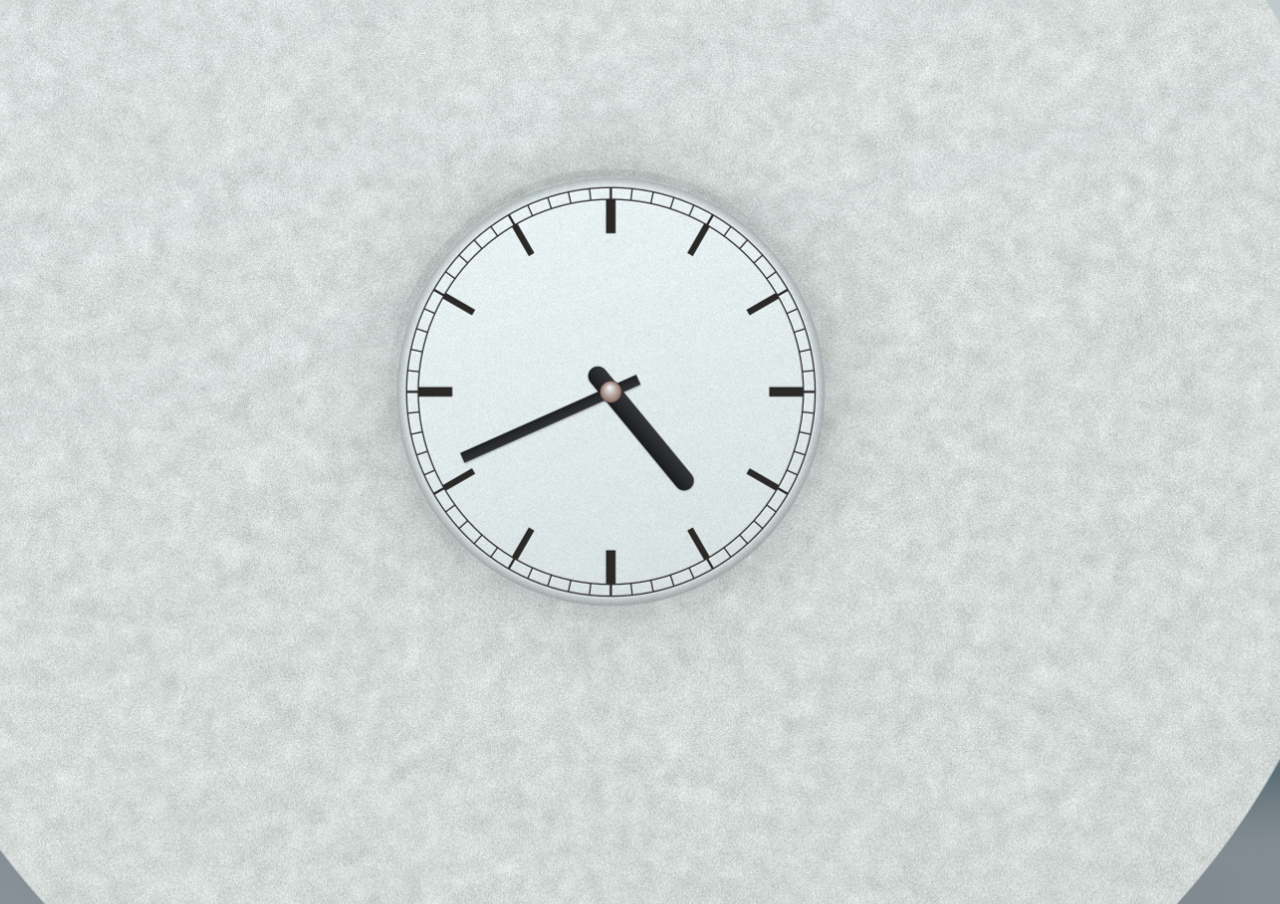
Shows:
4,41
